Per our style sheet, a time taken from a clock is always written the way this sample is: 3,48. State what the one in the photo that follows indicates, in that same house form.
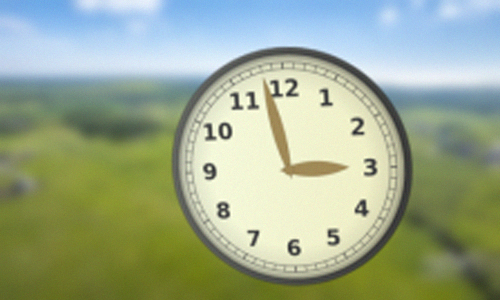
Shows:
2,58
